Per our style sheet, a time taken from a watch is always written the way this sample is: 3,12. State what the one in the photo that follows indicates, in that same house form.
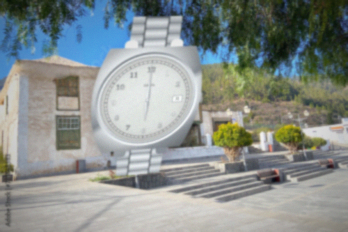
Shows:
6,00
